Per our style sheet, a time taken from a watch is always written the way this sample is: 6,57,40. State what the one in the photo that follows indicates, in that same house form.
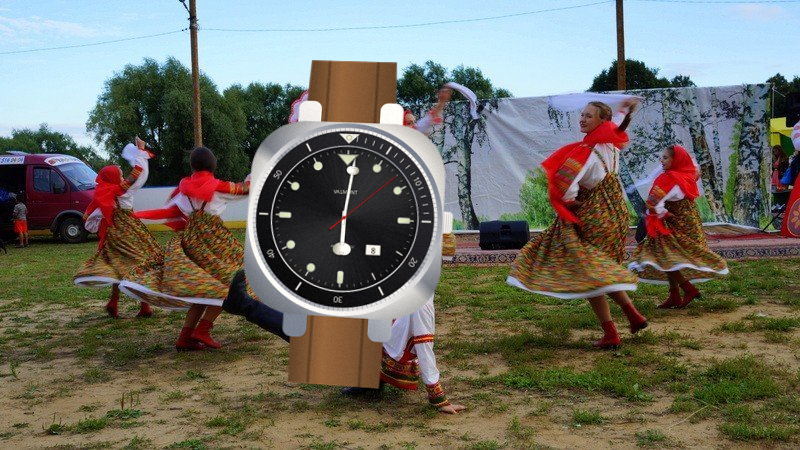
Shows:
6,01,08
